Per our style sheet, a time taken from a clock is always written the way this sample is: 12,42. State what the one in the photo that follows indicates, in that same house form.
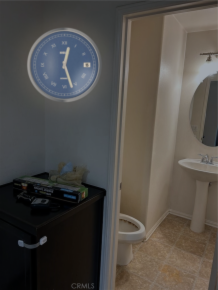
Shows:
12,27
